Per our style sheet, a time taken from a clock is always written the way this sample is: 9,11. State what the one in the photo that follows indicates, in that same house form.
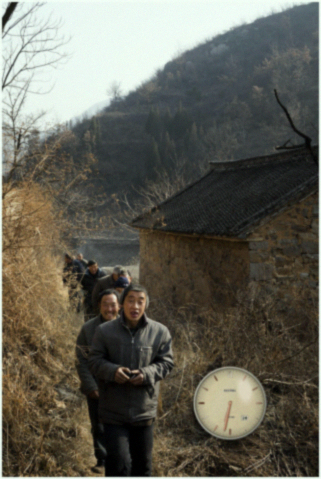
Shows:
6,32
